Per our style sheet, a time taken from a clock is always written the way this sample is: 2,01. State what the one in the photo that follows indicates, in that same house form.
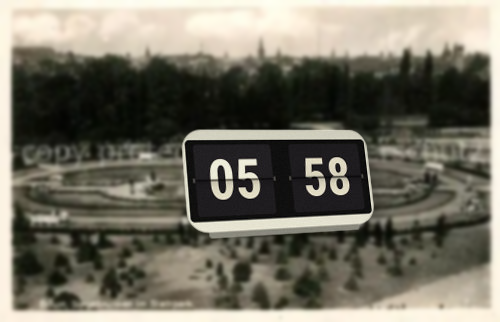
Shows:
5,58
